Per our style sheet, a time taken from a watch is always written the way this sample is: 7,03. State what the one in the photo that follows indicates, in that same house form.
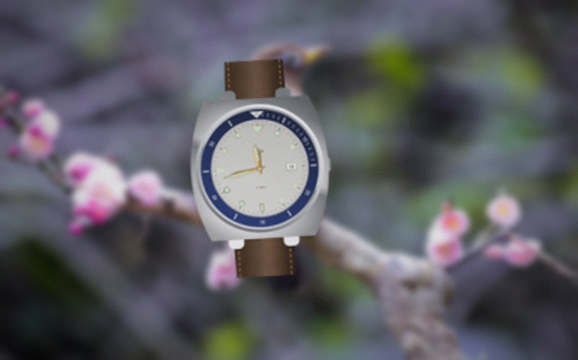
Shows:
11,43
